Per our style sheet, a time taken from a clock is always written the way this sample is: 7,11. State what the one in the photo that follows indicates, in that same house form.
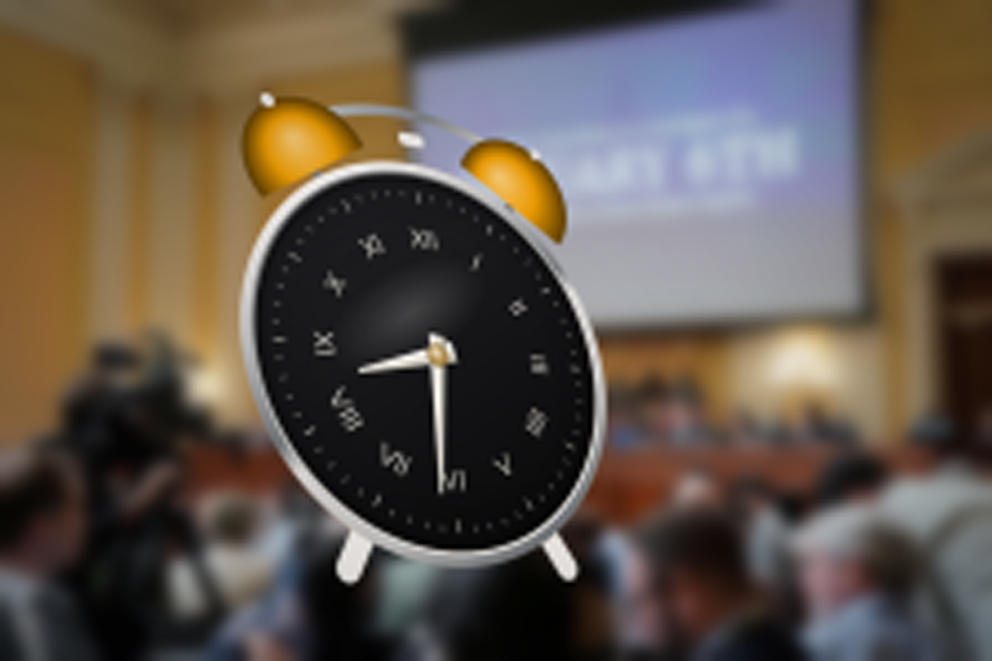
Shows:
8,31
